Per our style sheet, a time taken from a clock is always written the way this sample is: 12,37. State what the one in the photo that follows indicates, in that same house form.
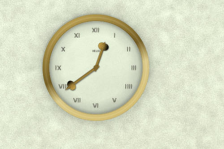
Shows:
12,39
